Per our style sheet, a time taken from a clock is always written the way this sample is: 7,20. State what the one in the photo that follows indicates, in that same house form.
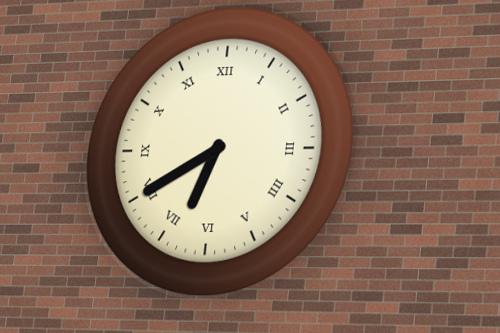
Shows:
6,40
